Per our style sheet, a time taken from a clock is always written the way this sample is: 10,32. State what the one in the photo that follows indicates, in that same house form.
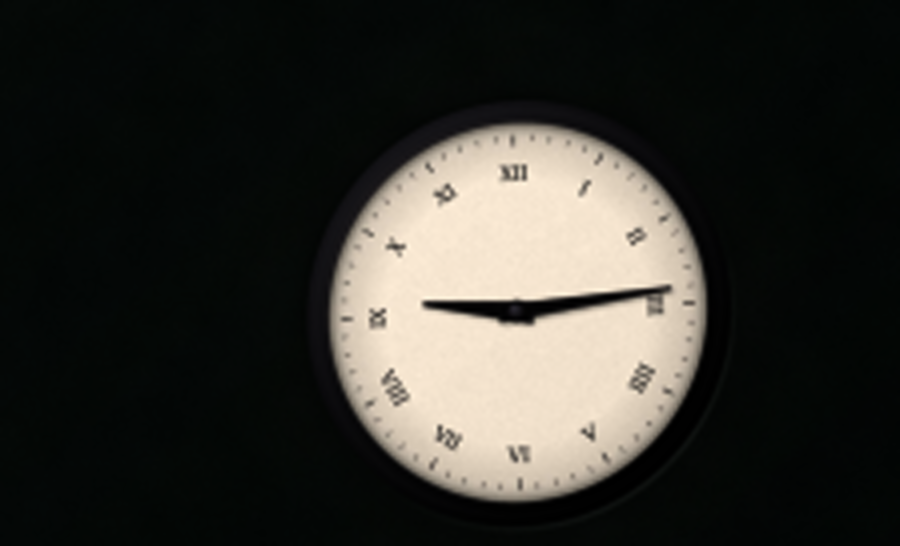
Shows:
9,14
